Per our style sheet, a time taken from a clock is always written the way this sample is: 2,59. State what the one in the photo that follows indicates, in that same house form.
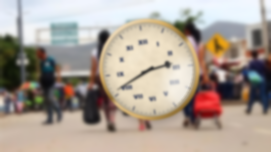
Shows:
2,41
